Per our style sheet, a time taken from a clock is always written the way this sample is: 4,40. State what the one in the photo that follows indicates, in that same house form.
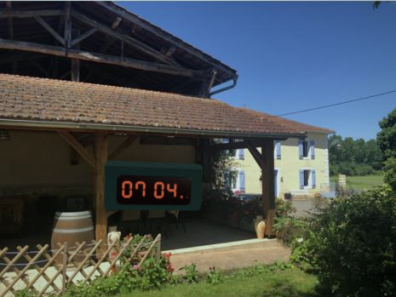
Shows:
7,04
